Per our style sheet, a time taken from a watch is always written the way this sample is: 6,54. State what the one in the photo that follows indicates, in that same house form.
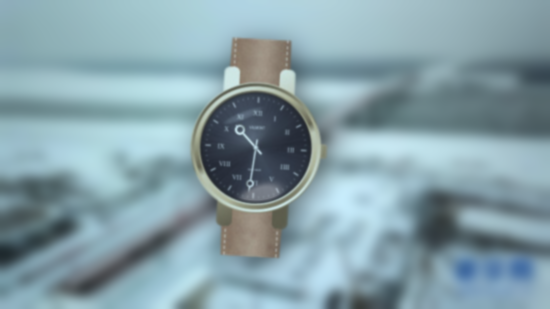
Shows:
10,31
